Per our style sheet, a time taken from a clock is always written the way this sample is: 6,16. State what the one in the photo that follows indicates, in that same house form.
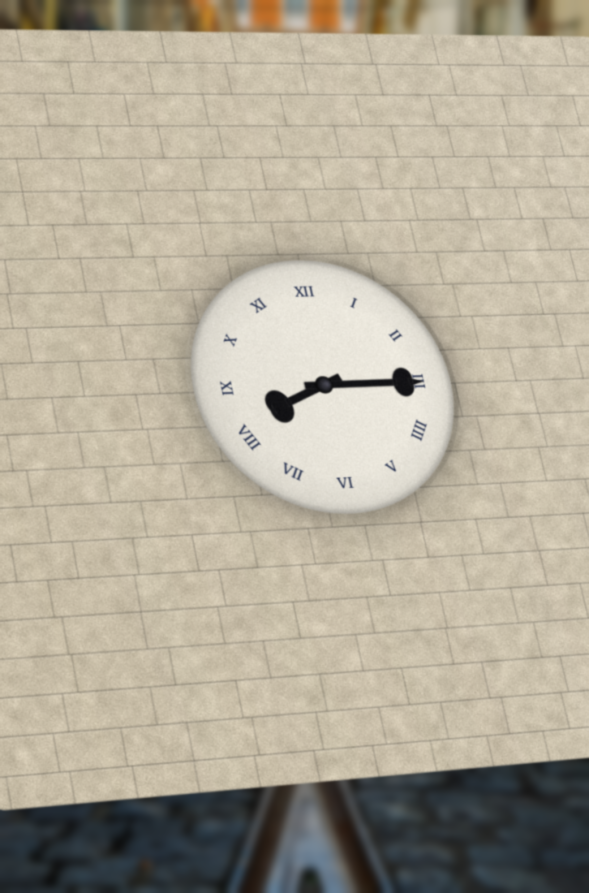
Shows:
8,15
